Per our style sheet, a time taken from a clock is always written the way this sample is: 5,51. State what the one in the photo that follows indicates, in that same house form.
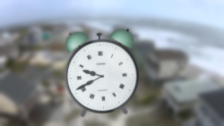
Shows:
9,41
